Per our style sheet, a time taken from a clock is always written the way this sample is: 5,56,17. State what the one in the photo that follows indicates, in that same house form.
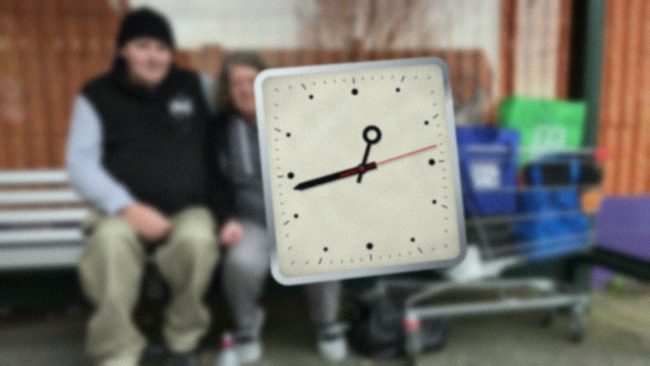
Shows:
12,43,13
